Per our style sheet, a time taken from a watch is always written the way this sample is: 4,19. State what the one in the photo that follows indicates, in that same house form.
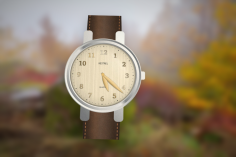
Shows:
5,22
